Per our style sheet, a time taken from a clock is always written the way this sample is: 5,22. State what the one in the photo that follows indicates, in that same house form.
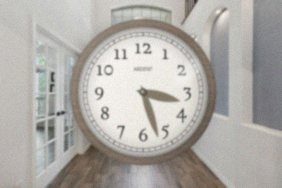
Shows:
3,27
